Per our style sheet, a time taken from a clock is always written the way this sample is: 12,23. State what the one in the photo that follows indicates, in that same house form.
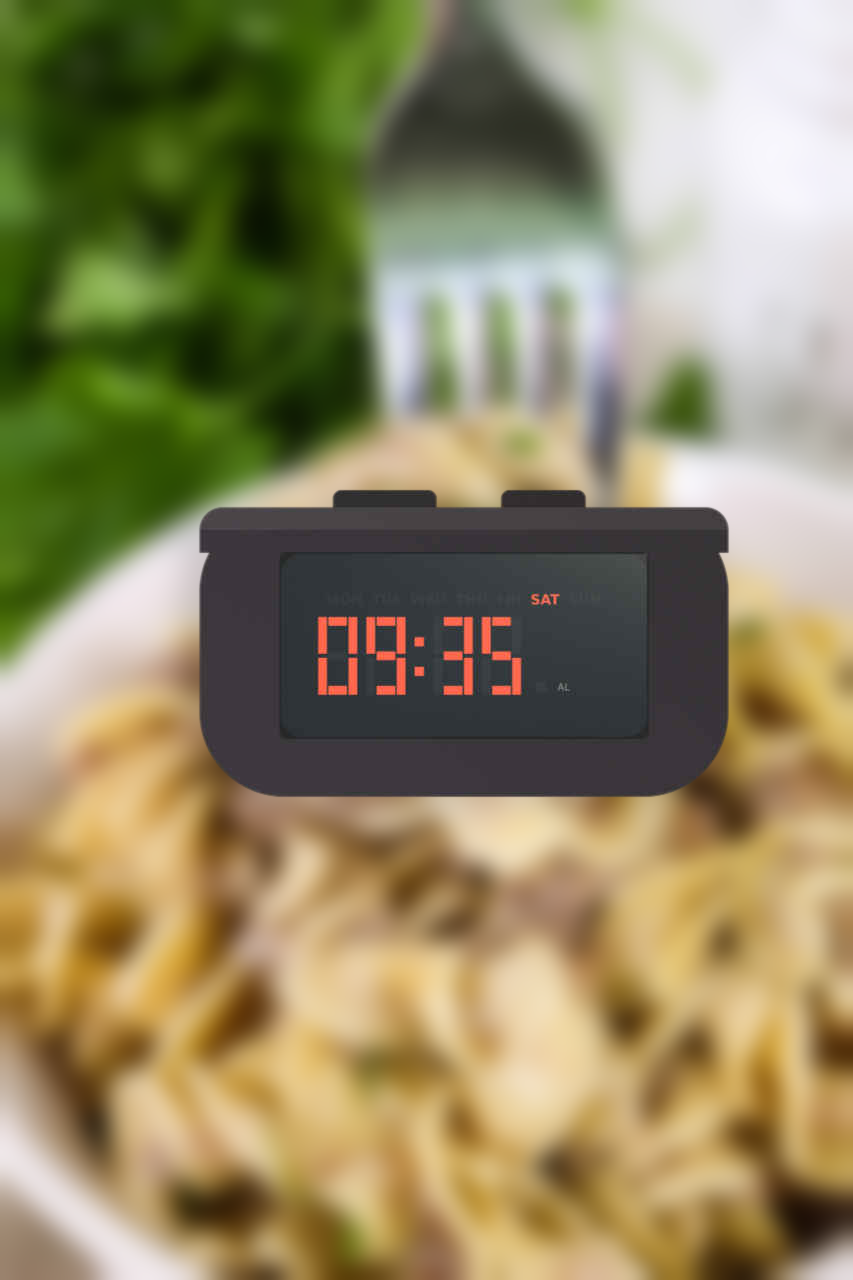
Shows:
9,35
